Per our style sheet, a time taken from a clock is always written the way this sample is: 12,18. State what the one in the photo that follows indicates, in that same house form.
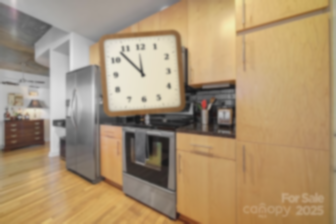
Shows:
11,53
